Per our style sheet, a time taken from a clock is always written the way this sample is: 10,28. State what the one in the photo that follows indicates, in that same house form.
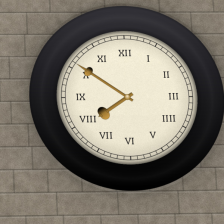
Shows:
7,51
